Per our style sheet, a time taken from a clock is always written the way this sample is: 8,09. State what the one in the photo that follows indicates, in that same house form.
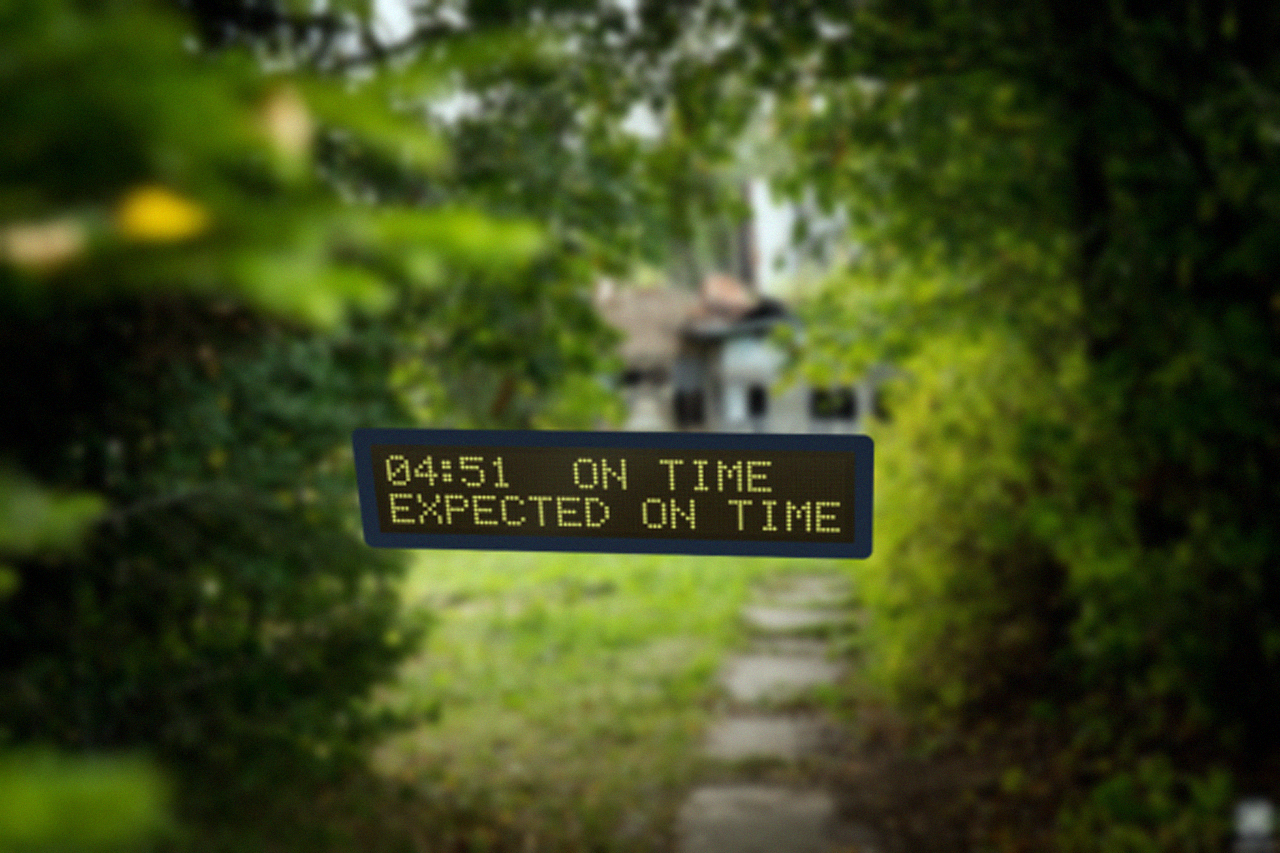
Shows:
4,51
